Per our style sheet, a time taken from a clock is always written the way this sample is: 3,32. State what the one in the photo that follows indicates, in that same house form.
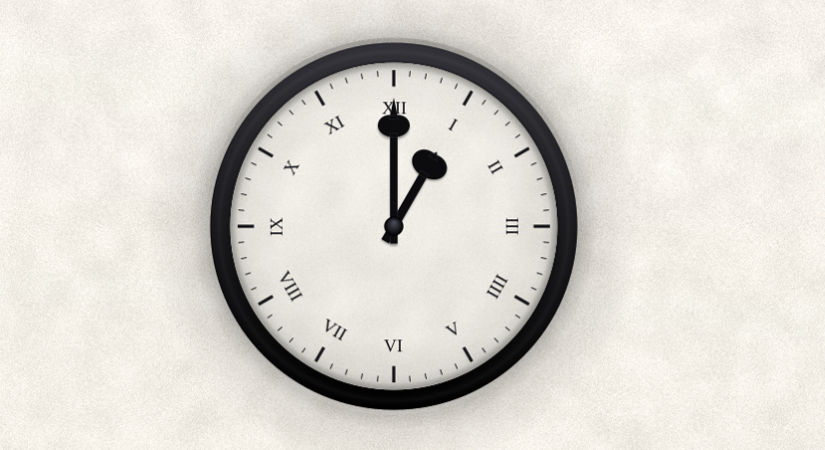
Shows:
1,00
